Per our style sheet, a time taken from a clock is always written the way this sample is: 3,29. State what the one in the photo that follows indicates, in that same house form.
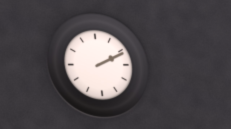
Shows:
2,11
